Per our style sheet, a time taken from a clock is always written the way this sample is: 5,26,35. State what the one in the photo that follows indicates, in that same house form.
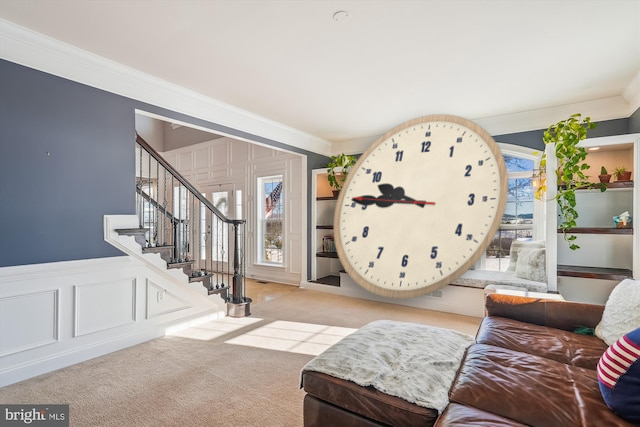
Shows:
9,45,46
